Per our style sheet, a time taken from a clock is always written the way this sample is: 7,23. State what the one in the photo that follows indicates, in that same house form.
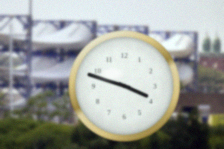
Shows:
3,48
